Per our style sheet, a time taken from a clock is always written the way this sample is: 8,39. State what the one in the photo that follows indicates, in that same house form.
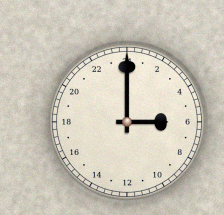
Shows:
6,00
